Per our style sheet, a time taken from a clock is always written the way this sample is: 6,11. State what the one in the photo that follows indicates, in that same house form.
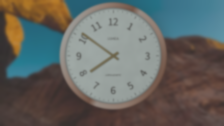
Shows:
7,51
